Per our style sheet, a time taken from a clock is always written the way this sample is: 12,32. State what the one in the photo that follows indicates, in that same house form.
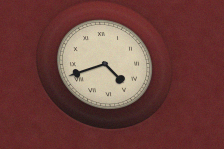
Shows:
4,42
